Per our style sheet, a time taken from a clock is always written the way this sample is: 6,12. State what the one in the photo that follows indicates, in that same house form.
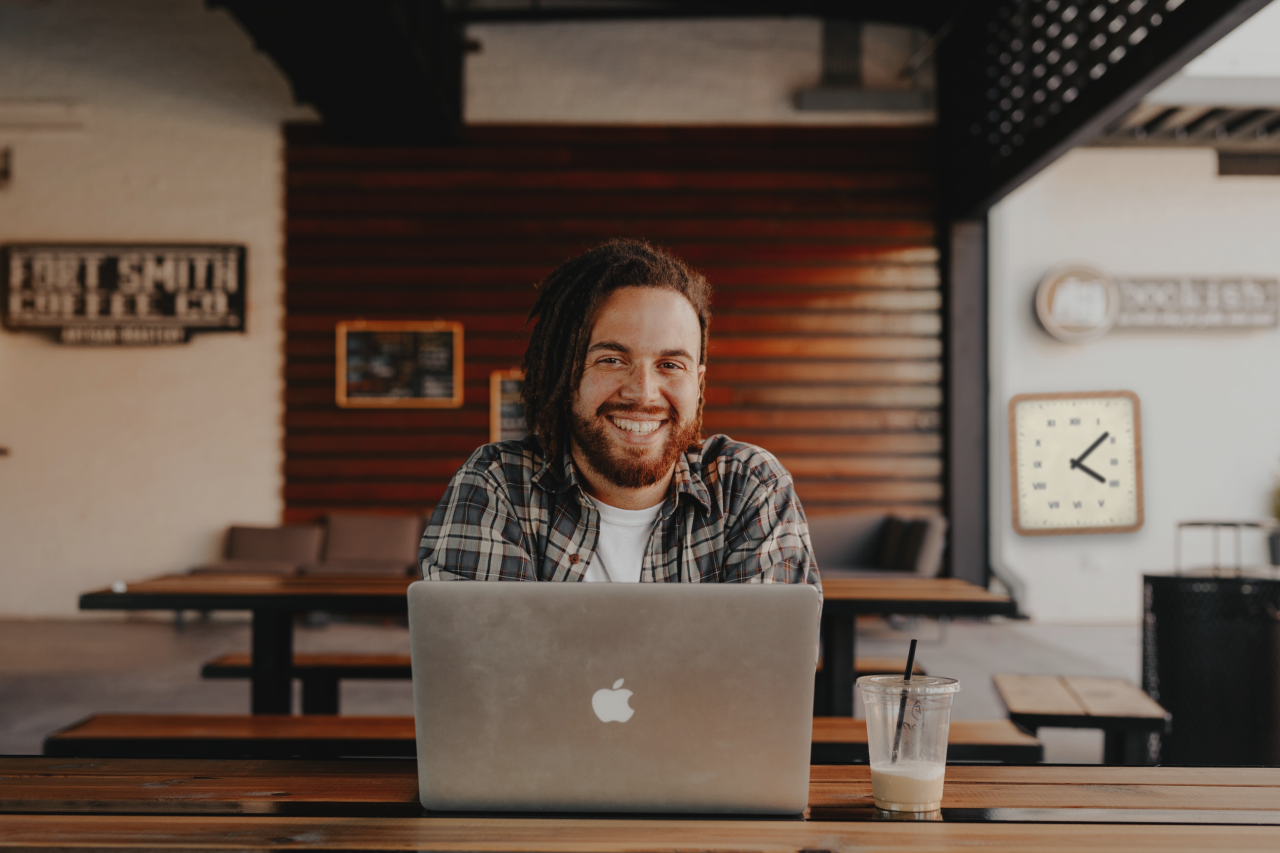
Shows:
4,08
